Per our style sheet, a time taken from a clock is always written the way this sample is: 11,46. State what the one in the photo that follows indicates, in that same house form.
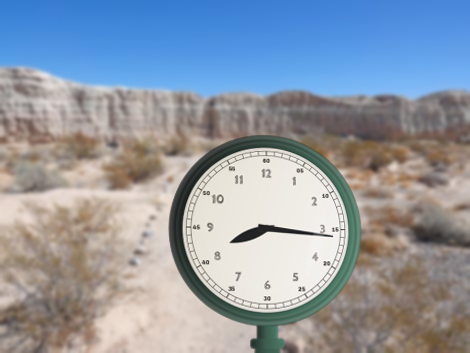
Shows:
8,16
